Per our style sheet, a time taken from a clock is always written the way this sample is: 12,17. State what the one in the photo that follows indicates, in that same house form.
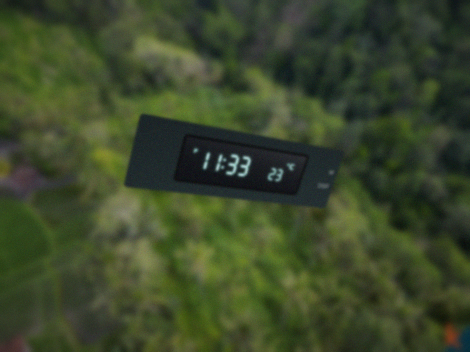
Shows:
11,33
